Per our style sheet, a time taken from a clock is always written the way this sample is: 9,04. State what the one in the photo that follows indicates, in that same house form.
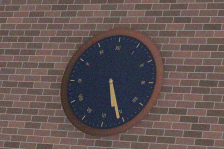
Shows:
5,26
